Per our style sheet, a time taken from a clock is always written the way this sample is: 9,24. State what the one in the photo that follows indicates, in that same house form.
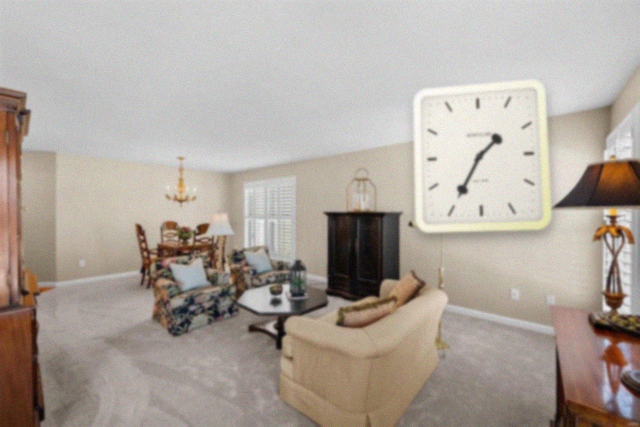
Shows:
1,35
